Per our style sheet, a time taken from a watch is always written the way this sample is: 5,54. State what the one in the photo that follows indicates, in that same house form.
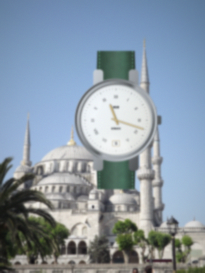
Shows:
11,18
